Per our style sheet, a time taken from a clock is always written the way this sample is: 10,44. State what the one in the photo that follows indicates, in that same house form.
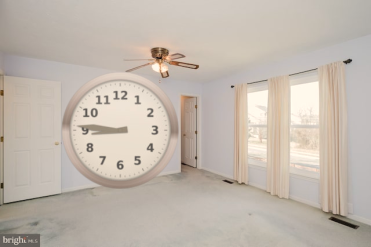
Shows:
8,46
